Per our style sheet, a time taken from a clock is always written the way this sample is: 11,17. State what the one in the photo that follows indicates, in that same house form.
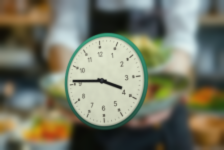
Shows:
3,46
